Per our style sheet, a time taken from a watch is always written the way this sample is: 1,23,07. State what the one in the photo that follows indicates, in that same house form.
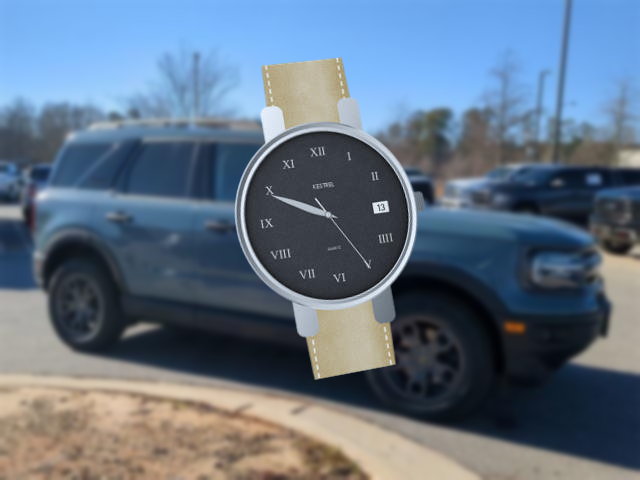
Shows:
9,49,25
